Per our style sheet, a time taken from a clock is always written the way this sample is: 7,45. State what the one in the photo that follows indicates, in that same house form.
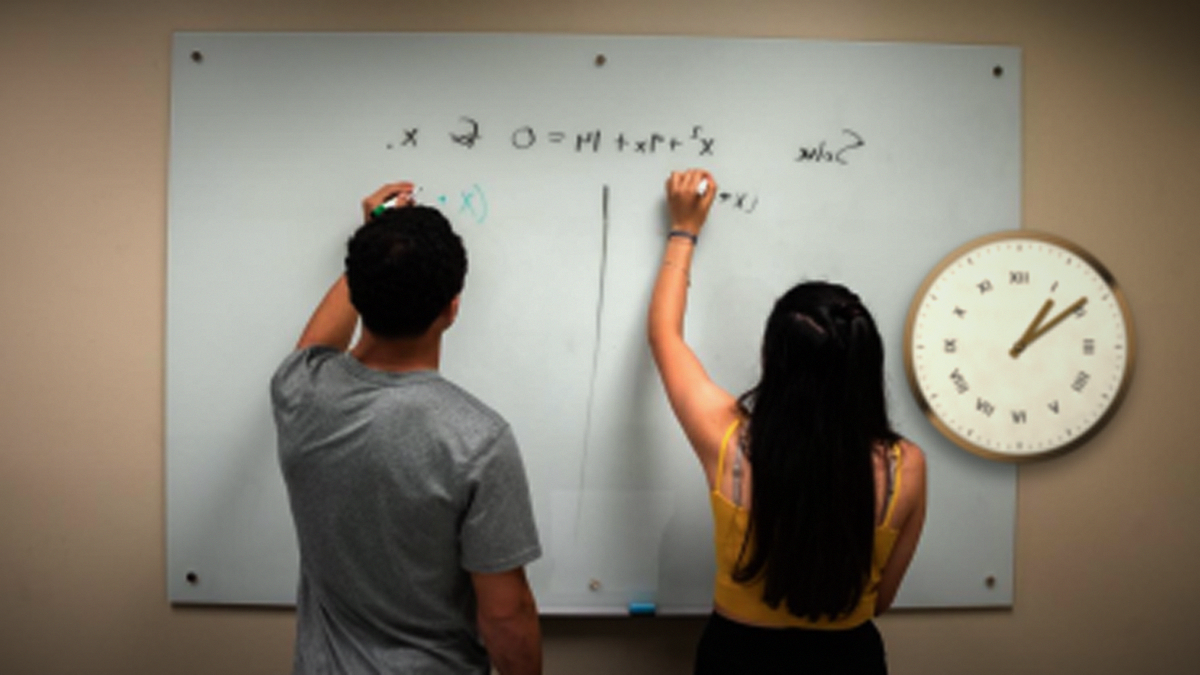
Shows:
1,09
